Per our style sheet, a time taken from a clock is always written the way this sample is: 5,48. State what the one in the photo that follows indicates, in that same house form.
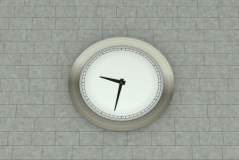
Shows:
9,32
